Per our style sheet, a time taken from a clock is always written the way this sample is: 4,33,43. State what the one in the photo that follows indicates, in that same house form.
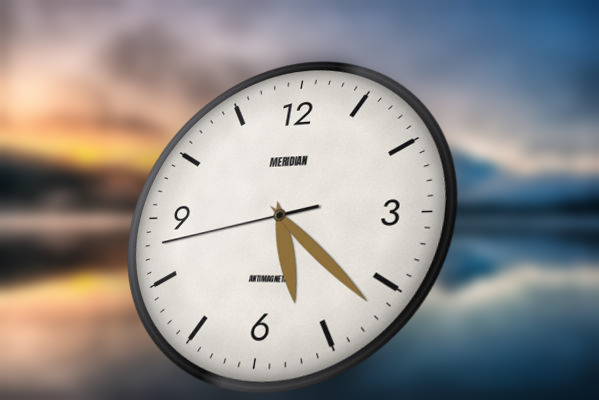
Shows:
5,21,43
